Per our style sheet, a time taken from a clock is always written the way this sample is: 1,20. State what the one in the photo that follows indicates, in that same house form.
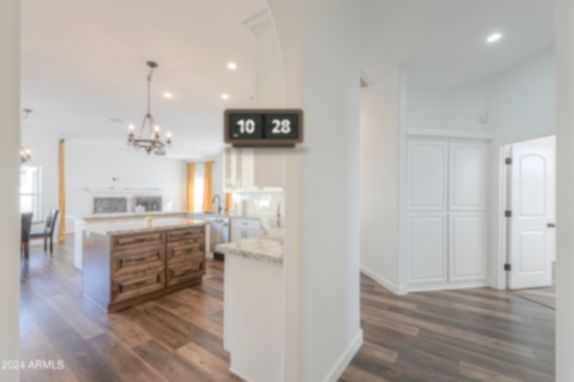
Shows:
10,28
